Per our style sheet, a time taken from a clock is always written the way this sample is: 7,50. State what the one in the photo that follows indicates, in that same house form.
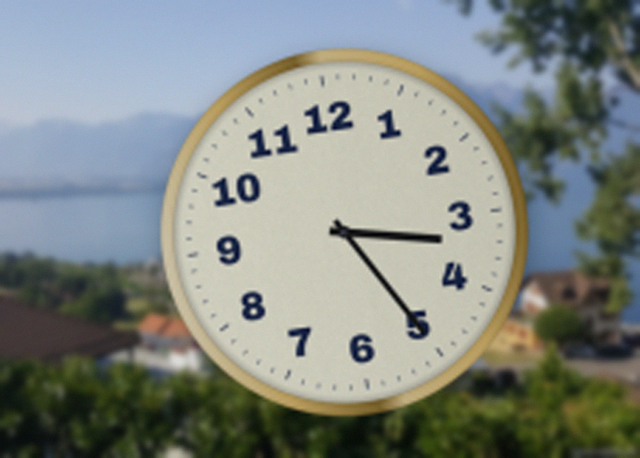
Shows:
3,25
